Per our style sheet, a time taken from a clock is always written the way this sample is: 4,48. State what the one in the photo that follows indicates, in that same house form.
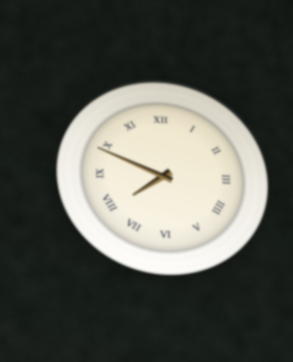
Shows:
7,49
